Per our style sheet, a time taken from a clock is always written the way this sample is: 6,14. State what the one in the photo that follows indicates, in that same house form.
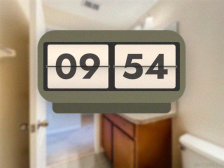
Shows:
9,54
